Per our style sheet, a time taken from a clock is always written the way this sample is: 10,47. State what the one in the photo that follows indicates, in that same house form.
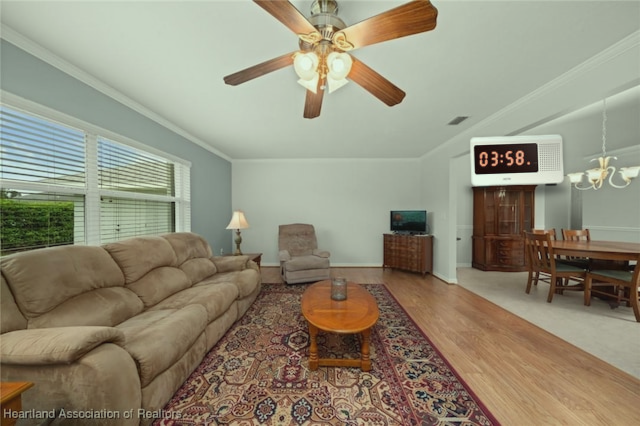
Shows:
3,58
